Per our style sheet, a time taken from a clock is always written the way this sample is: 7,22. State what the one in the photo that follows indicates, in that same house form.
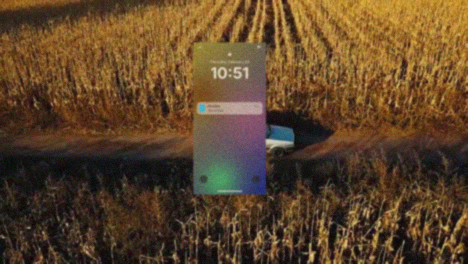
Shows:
10,51
